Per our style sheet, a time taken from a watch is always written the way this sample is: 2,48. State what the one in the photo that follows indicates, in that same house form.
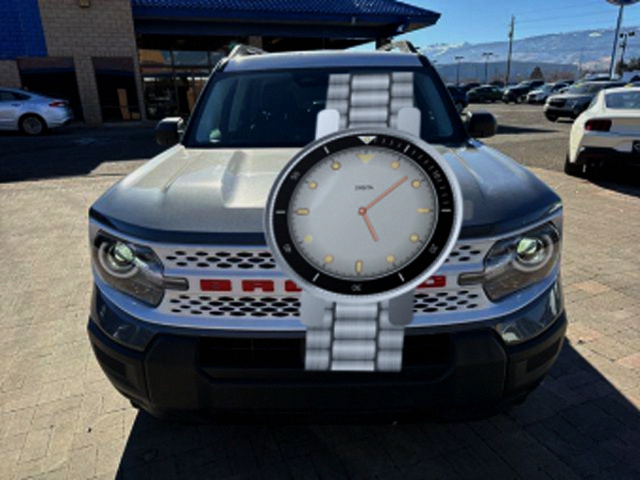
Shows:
5,08
